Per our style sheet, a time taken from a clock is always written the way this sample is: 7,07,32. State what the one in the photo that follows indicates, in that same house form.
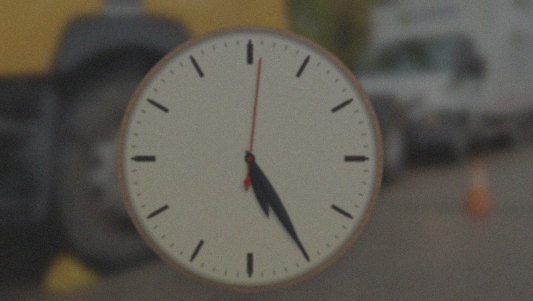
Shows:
5,25,01
